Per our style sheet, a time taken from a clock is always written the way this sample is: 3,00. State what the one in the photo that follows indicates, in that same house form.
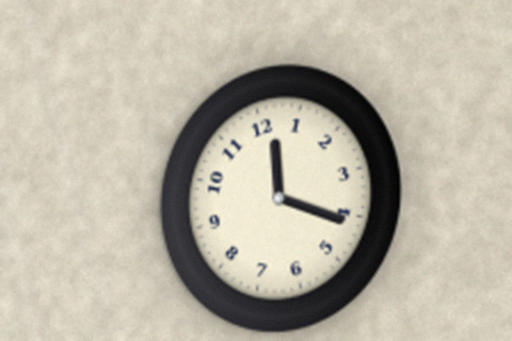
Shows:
12,21
